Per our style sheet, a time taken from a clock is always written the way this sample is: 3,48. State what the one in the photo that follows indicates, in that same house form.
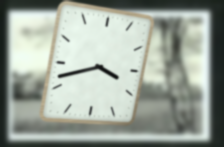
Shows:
3,42
